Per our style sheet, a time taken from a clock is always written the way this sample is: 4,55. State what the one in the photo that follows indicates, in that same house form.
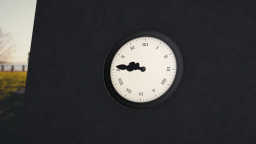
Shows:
9,46
